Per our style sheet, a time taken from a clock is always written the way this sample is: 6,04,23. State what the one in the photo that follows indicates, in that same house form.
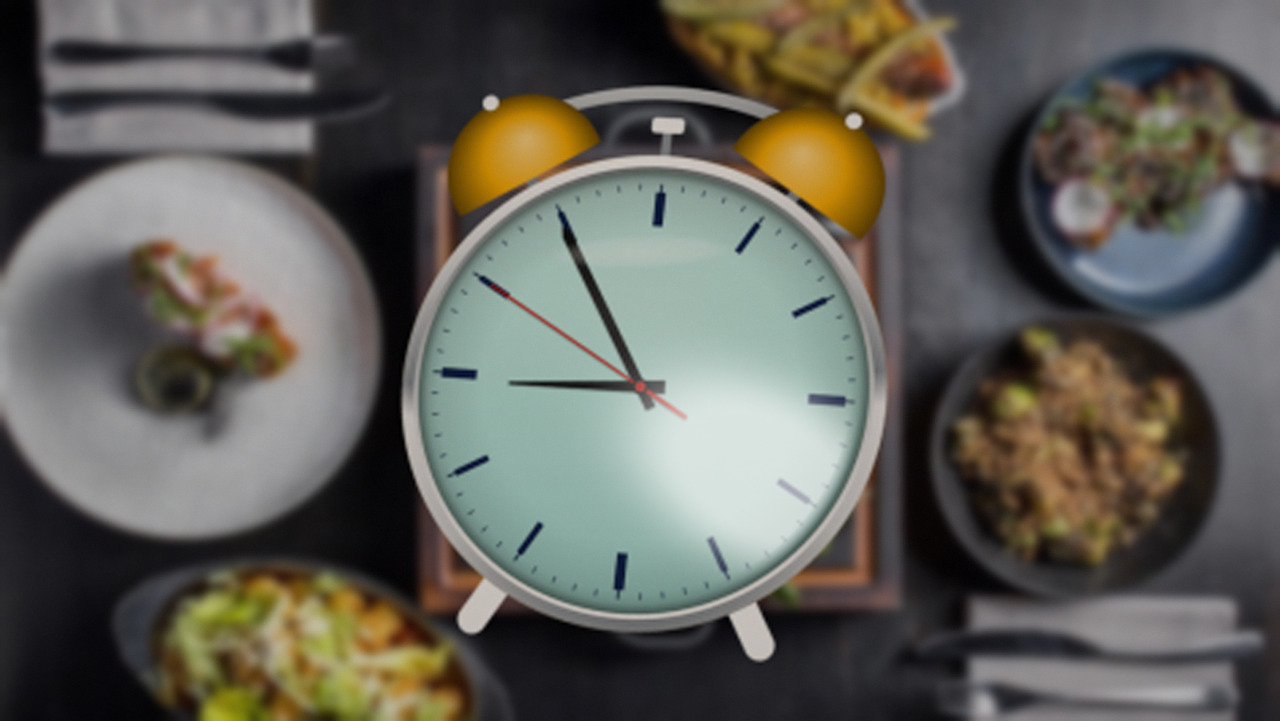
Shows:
8,54,50
